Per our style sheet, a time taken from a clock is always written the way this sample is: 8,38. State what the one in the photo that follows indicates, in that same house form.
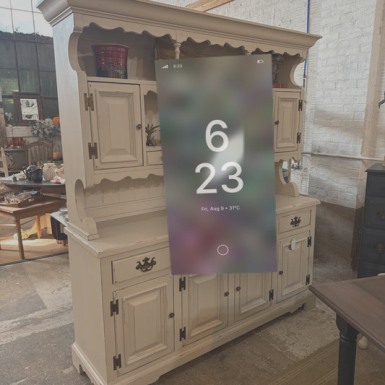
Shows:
6,23
